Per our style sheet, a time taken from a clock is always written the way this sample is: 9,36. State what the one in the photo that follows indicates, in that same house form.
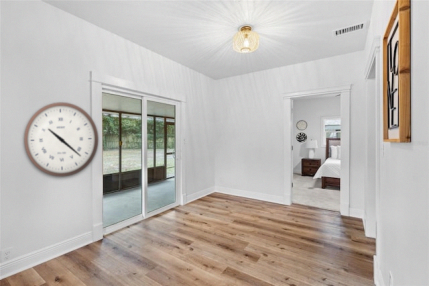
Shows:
10,22
